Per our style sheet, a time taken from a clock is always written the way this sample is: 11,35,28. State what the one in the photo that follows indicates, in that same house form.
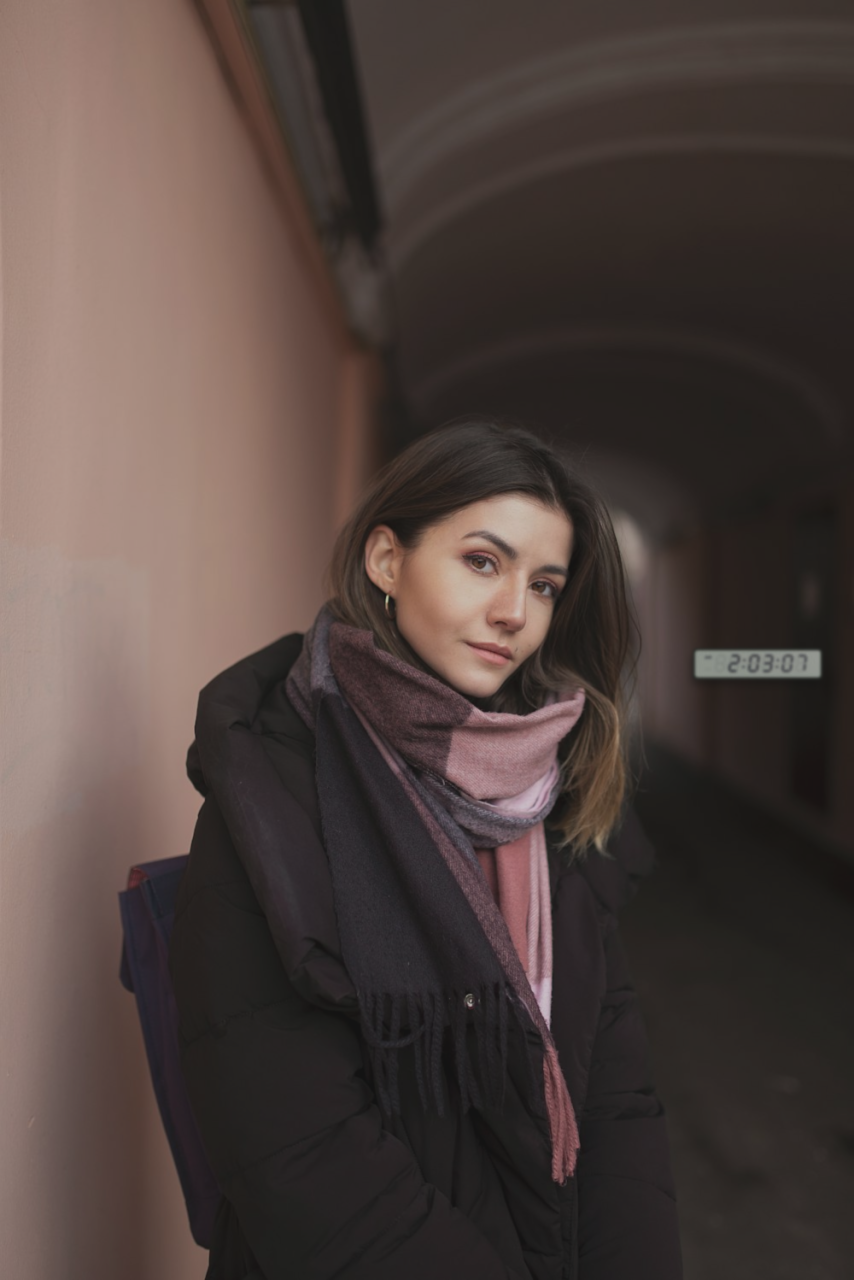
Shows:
2,03,07
